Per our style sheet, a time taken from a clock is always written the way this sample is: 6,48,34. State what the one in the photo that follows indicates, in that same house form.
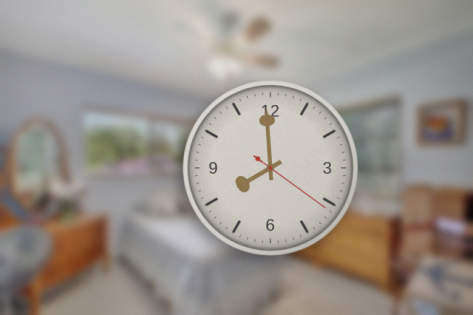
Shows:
7,59,21
